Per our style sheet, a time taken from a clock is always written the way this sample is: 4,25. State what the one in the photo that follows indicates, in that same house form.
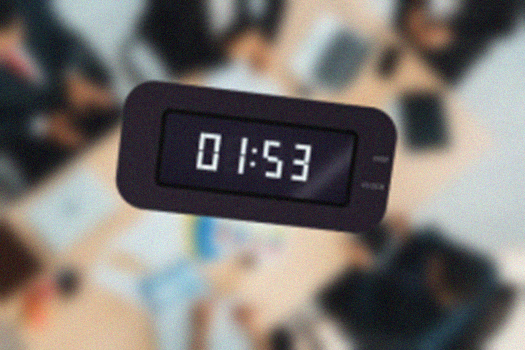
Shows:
1,53
